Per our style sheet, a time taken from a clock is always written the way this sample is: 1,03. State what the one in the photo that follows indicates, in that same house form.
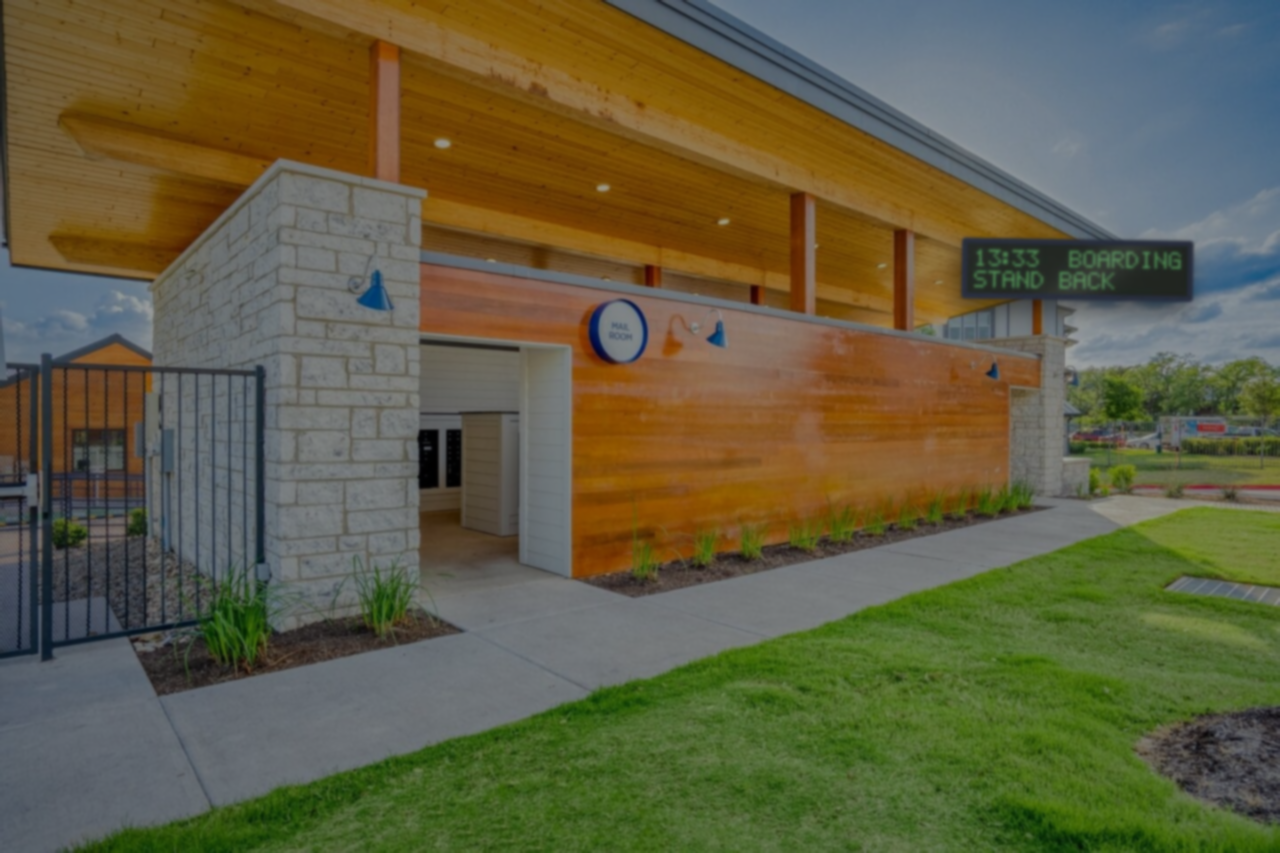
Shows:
13,33
